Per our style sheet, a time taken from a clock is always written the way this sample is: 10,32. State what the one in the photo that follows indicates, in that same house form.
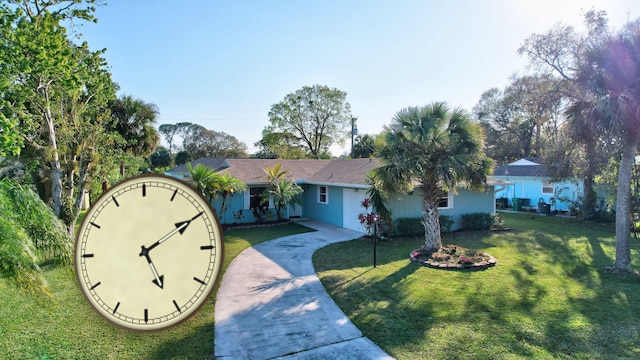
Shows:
5,10
